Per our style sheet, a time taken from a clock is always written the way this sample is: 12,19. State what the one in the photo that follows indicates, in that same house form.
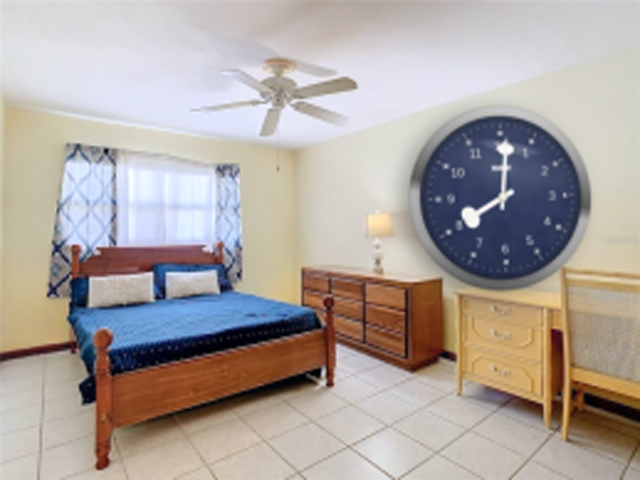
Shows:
8,01
